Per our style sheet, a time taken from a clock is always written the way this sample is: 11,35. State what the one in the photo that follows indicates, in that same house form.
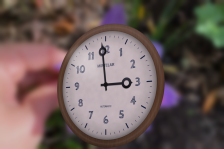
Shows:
2,59
